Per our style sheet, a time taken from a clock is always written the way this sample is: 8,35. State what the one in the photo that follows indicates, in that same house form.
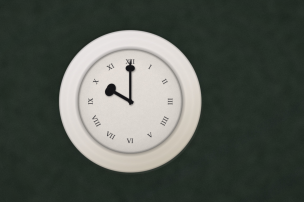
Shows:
10,00
